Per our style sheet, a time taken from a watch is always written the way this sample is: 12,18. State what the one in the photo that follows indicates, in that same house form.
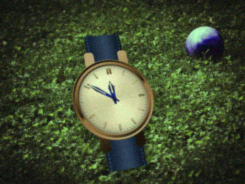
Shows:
11,51
